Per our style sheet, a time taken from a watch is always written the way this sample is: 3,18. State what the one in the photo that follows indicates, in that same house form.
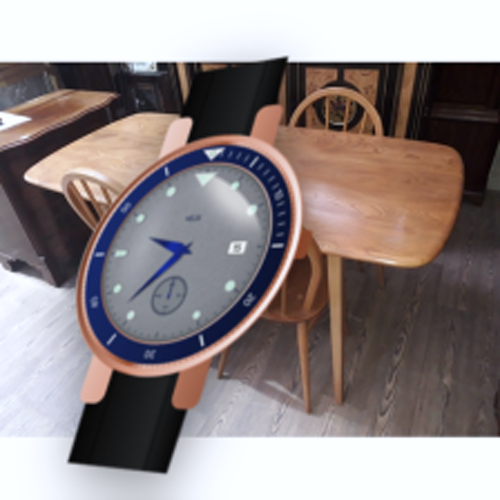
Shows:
9,37
